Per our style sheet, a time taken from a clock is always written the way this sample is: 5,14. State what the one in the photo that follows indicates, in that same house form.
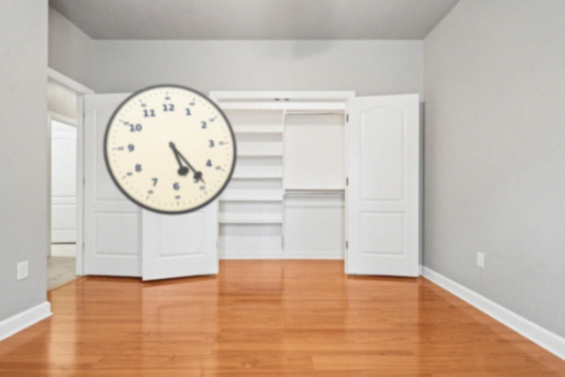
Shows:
5,24
